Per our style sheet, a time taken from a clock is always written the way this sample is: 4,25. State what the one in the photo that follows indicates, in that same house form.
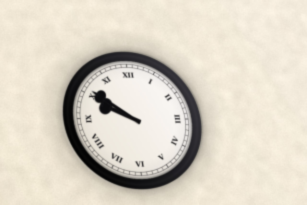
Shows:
9,51
